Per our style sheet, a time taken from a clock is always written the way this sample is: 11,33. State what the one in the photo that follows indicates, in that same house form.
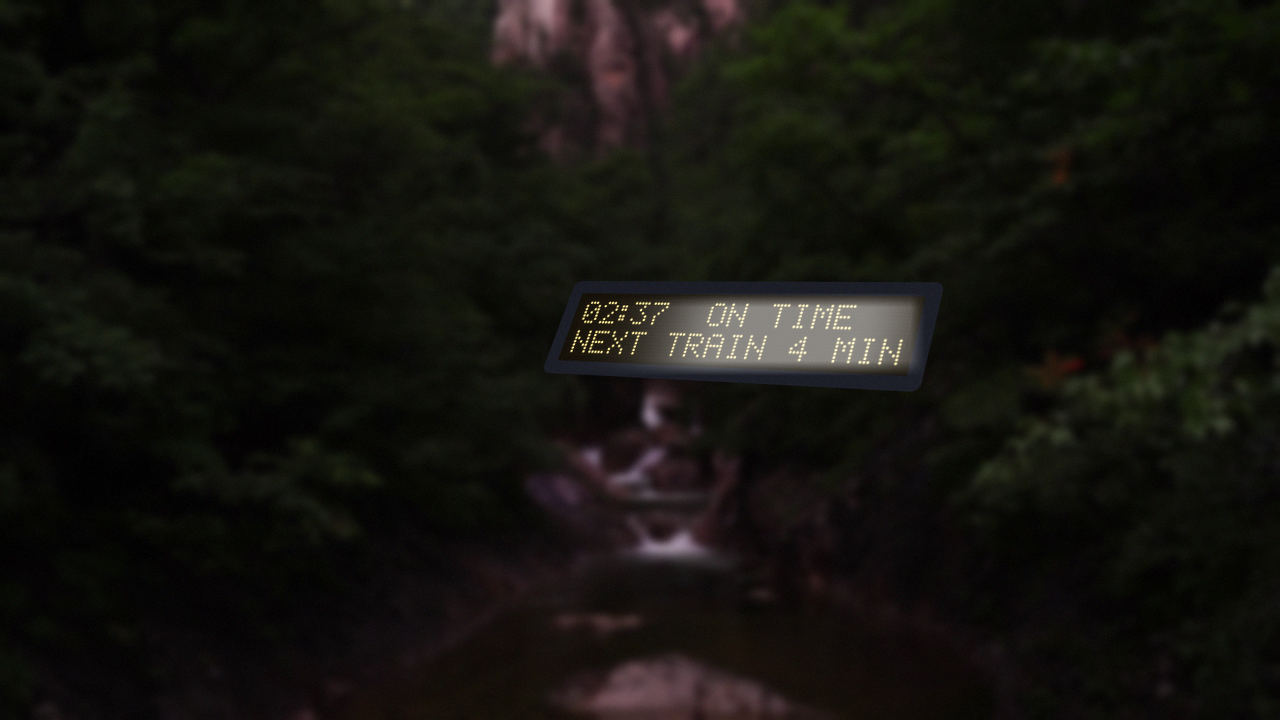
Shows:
2,37
